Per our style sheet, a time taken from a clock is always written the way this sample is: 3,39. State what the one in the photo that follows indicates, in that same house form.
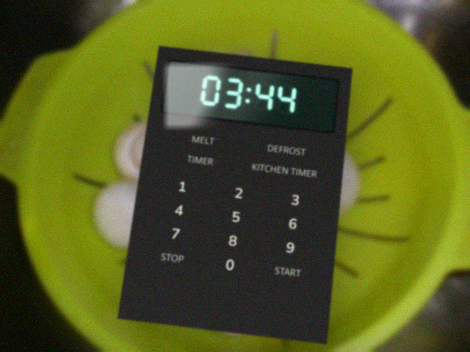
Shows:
3,44
